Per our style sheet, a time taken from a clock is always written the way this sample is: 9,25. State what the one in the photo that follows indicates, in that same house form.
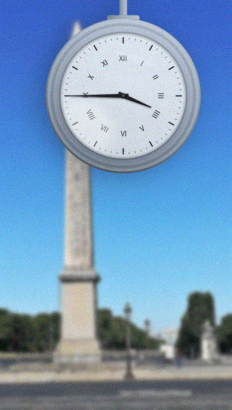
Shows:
3,45
